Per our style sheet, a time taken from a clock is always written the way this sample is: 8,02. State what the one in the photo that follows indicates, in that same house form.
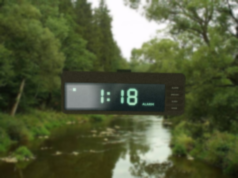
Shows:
1,18
